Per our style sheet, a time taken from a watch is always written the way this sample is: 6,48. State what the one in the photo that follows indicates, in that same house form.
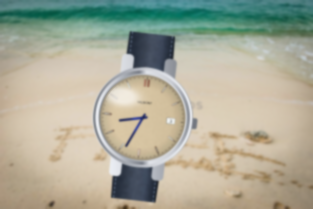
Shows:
8,34
